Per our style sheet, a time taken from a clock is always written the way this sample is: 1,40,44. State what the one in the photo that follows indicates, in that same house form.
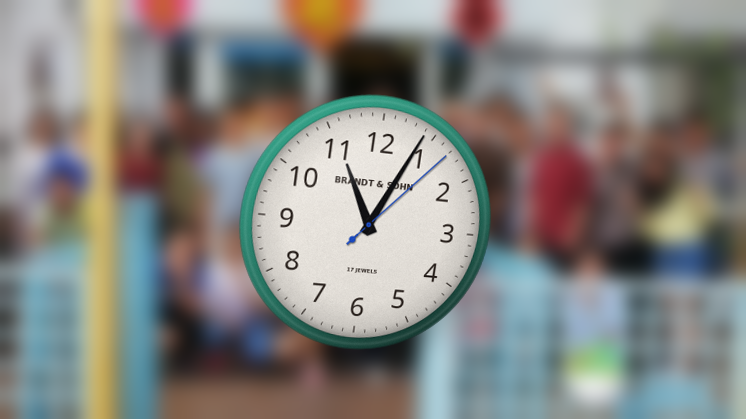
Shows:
11,04,07
